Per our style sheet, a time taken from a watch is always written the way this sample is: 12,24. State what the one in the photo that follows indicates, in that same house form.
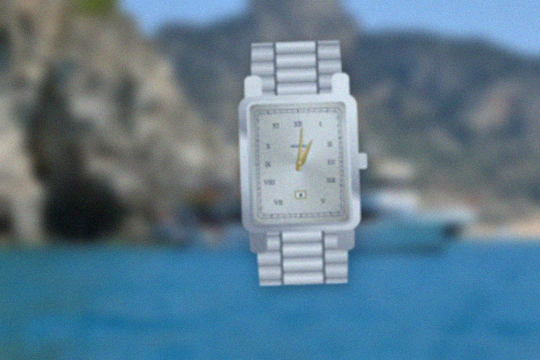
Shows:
1,01
